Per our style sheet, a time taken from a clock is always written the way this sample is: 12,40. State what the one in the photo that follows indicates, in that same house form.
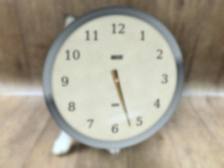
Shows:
5,27
